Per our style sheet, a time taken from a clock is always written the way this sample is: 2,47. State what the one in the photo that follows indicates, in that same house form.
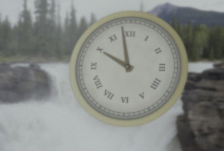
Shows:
9,58
